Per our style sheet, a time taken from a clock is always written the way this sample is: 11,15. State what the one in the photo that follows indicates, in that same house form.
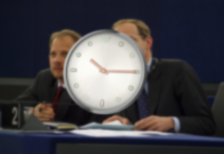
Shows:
10,15
